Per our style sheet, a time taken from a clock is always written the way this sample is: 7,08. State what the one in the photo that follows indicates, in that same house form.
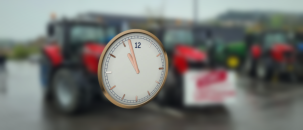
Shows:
10,57
